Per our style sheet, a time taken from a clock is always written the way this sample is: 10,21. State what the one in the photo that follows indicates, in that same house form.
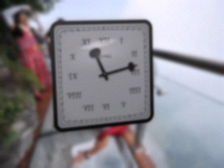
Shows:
11,13
